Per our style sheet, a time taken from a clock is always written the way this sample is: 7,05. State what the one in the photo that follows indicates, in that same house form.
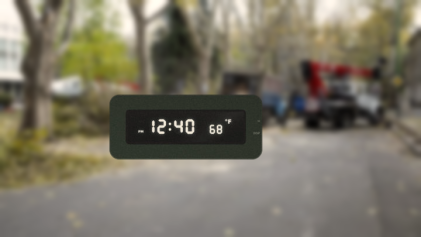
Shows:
12,40
